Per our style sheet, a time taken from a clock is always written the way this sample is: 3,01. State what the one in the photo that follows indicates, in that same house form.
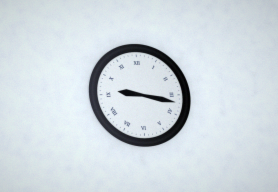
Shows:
9,17
